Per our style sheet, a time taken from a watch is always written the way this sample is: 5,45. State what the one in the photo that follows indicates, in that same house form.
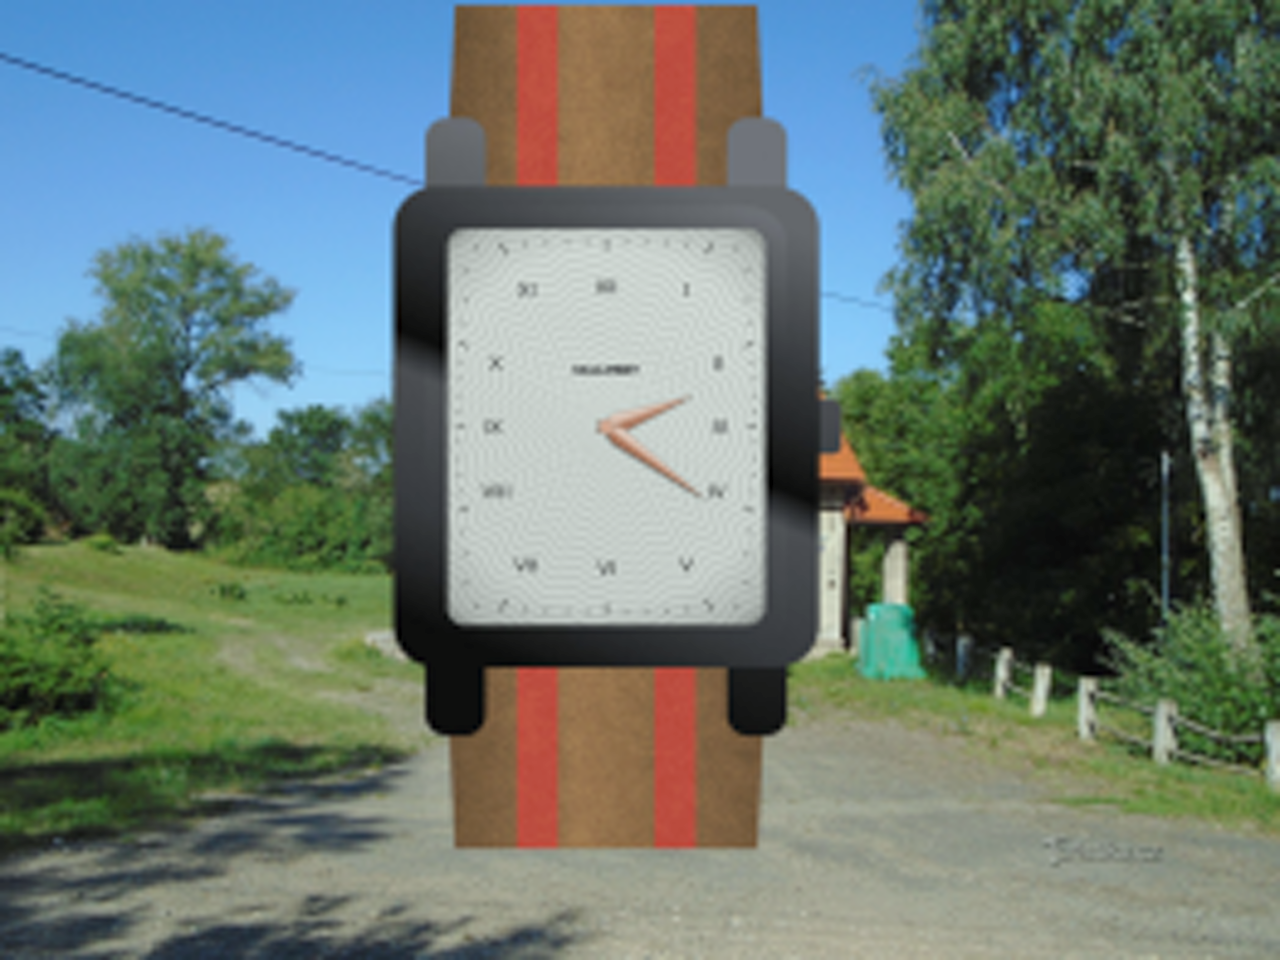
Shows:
2,21
